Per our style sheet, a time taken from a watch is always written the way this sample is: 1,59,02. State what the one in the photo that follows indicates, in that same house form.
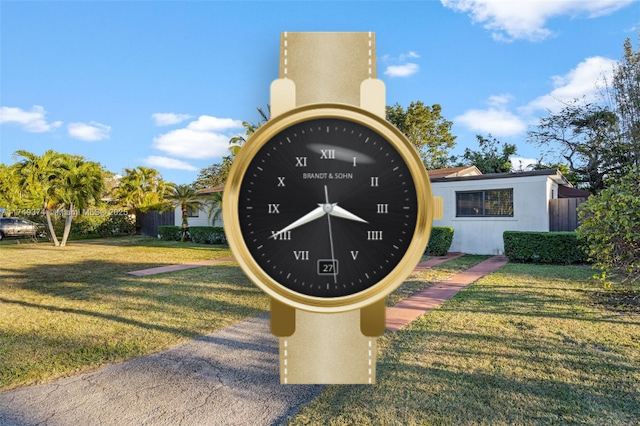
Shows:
3,40,29
